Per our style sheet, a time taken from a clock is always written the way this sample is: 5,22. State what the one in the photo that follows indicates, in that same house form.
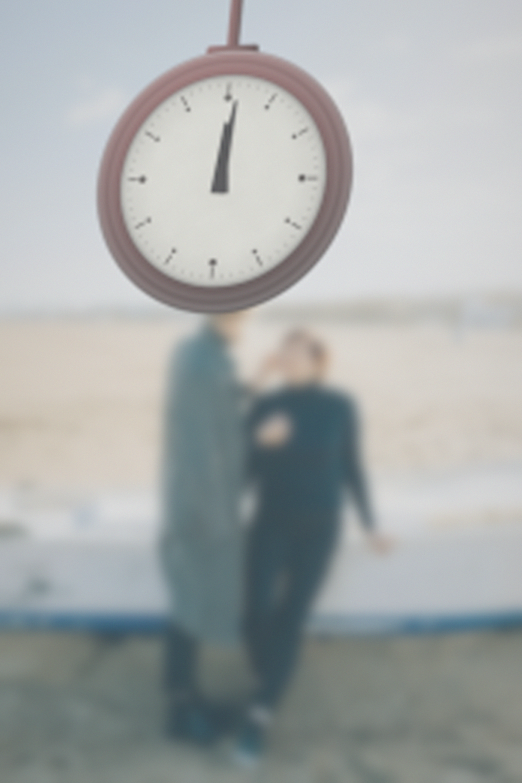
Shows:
12,01
